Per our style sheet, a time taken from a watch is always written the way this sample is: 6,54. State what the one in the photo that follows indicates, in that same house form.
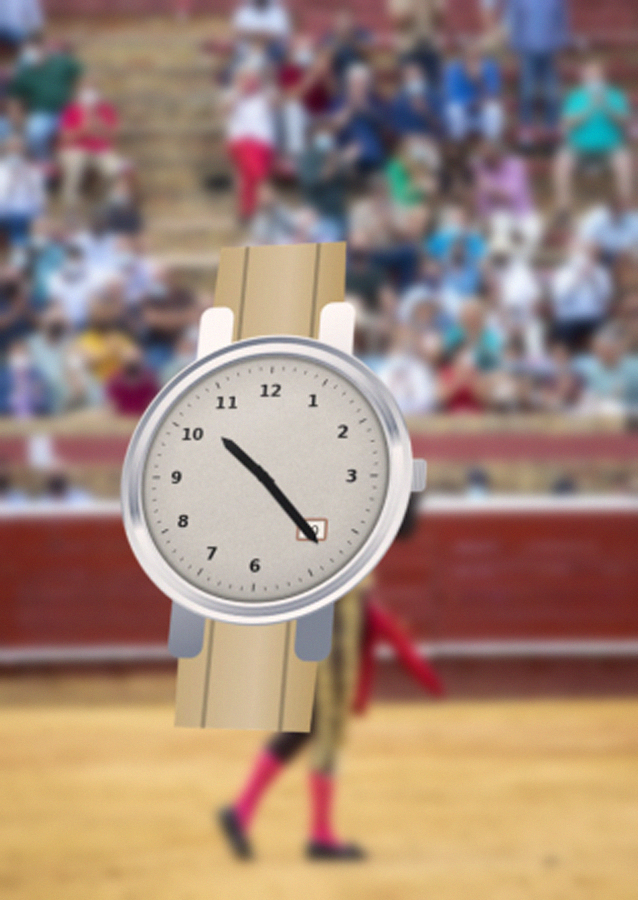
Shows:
10,23
